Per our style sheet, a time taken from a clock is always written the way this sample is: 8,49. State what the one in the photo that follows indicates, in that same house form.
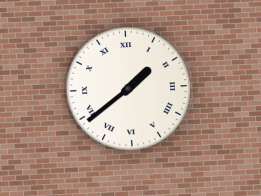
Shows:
1,39
